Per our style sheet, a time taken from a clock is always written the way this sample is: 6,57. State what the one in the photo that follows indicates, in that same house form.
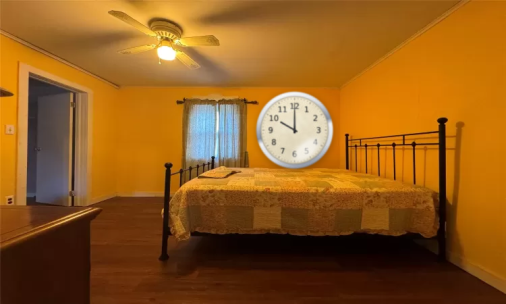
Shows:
10,00
